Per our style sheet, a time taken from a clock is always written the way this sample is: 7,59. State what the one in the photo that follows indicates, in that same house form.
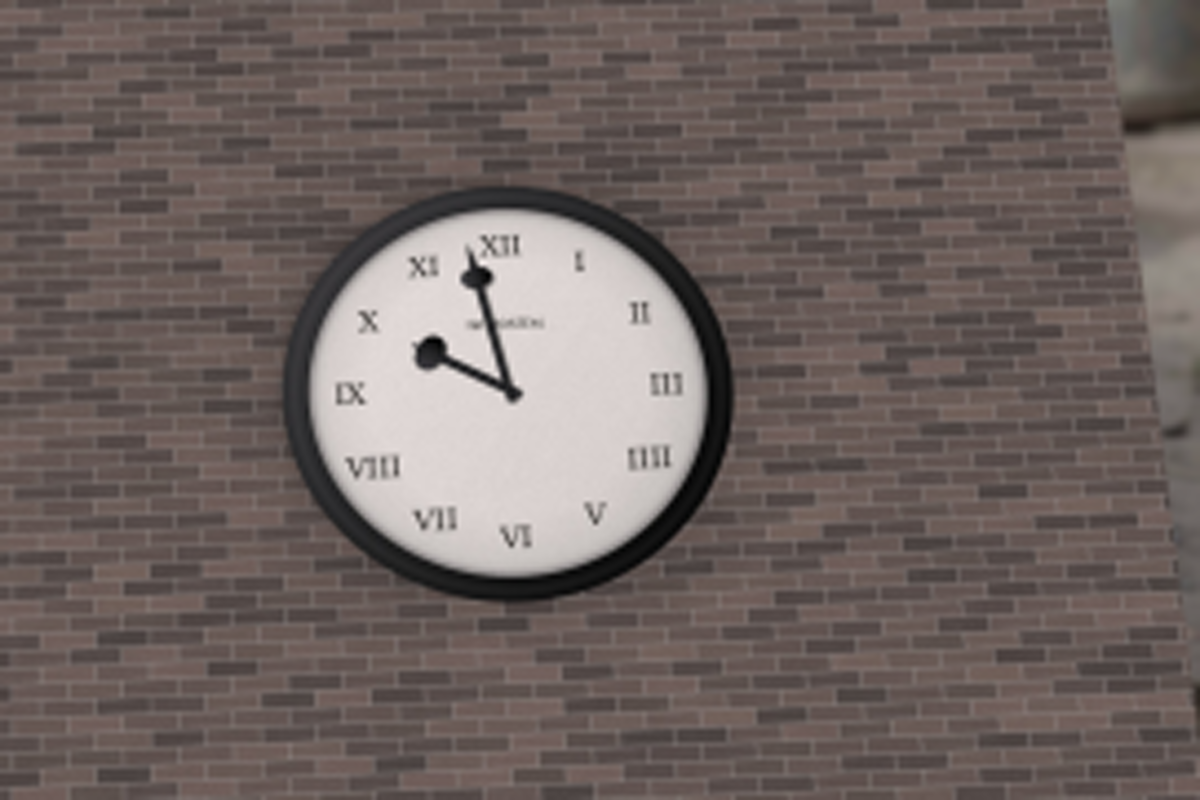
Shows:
9,58
